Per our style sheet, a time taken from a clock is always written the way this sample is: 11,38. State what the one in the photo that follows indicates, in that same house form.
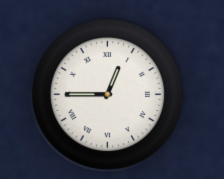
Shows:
12,45
